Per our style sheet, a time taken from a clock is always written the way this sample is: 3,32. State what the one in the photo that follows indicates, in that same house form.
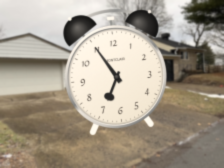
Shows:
6,55
